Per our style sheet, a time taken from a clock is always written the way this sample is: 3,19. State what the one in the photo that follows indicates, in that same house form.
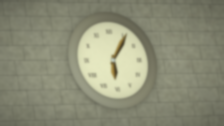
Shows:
6,06
